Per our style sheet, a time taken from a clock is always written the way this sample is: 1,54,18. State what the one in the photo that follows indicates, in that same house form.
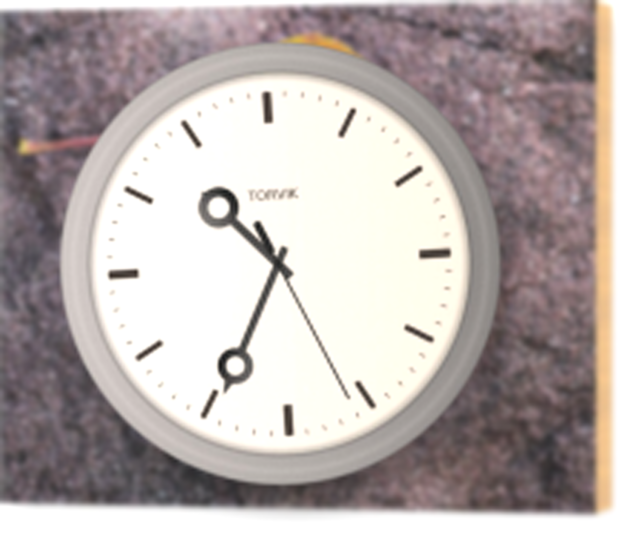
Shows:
10,34,26
